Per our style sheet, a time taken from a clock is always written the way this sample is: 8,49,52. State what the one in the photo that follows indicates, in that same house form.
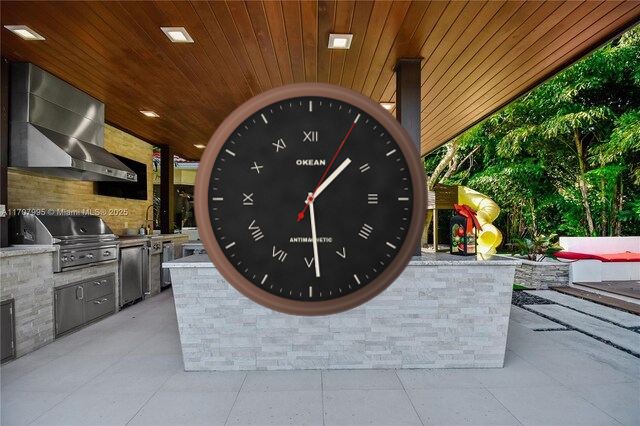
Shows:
1,29,05
